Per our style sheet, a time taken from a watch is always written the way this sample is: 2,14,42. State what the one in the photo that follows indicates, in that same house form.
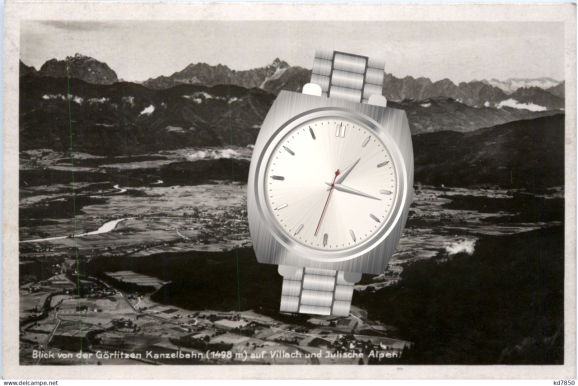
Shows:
1,16,32
